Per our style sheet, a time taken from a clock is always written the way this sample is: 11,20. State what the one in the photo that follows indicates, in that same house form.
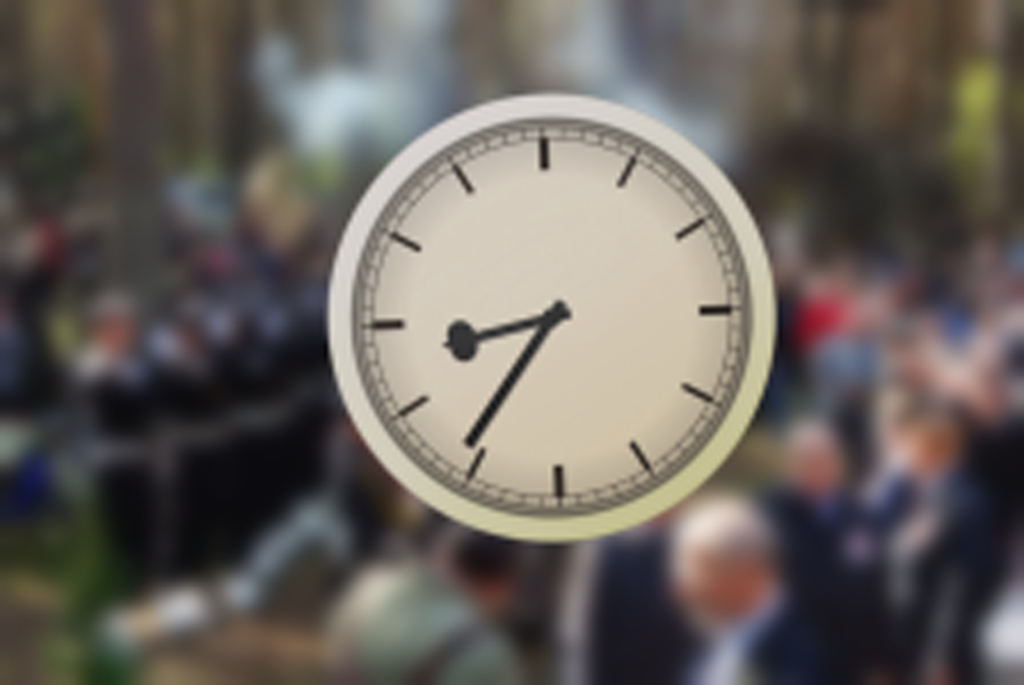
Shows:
8,36
